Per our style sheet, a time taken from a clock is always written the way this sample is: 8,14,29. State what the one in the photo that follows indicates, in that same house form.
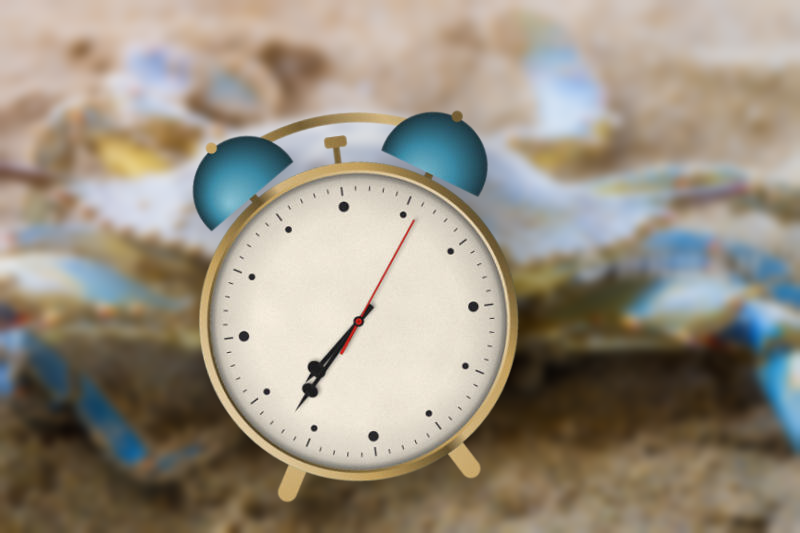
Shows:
7,37,06
